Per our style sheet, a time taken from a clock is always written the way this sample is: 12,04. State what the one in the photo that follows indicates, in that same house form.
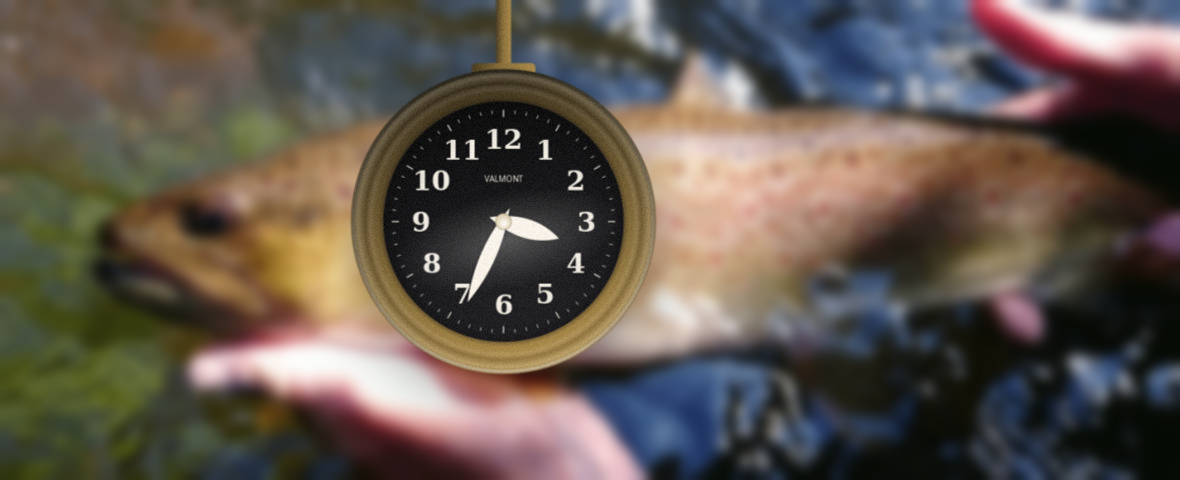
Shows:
3,34
